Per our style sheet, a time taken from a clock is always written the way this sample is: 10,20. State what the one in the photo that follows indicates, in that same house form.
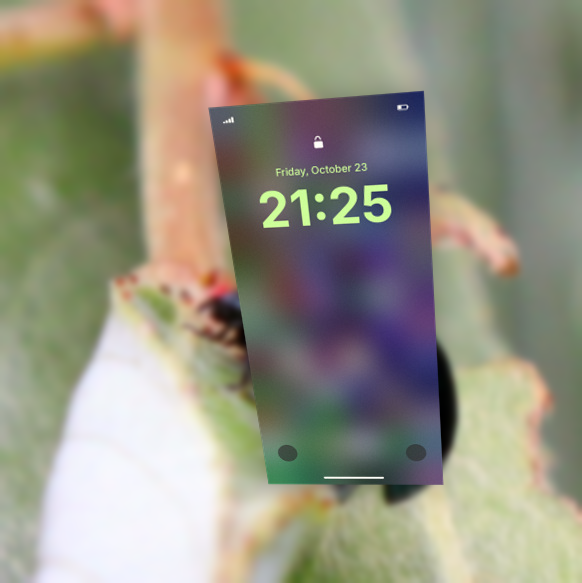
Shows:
21,25
